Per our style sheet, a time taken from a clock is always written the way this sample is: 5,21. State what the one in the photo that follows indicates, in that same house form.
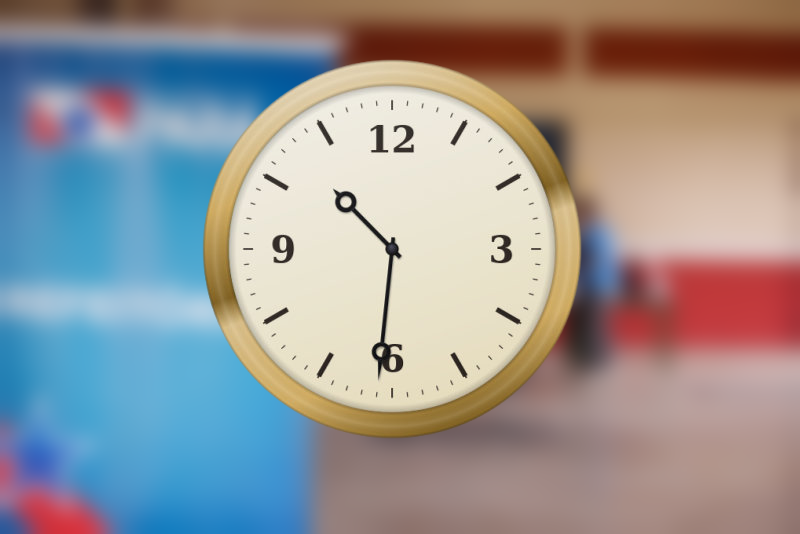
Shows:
10,31
